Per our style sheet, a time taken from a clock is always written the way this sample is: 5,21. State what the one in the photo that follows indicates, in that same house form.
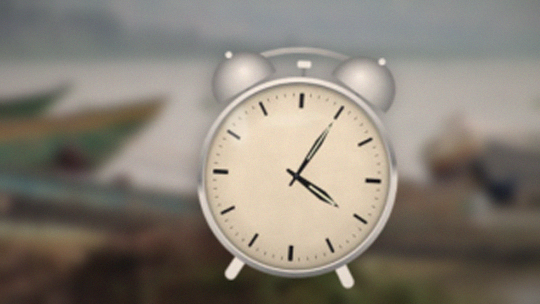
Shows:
4,05
